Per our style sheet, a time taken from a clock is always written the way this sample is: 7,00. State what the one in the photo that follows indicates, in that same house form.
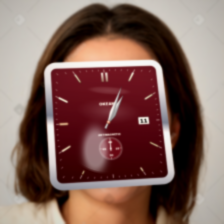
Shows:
1,04
